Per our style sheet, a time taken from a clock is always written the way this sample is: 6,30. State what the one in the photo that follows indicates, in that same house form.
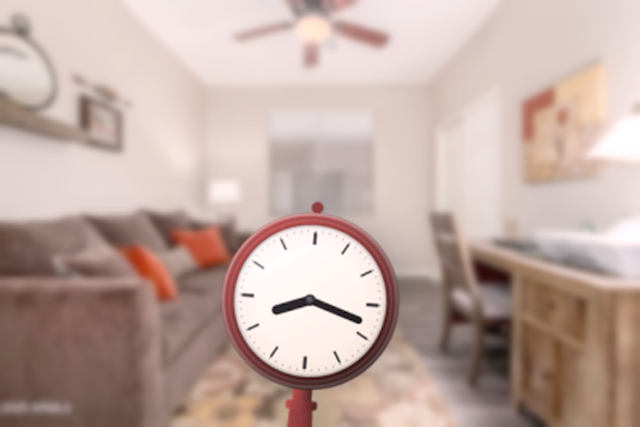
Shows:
8,18
